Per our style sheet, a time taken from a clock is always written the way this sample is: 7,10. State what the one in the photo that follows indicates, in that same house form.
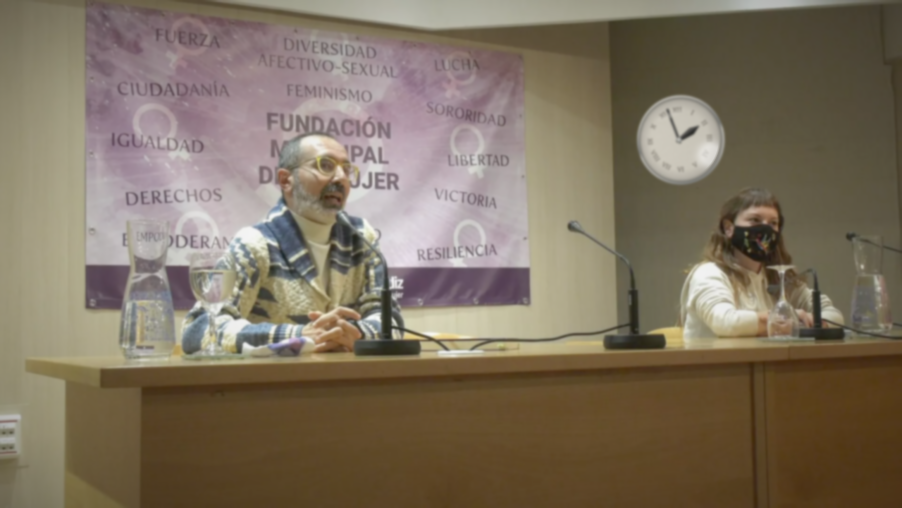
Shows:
1,57
